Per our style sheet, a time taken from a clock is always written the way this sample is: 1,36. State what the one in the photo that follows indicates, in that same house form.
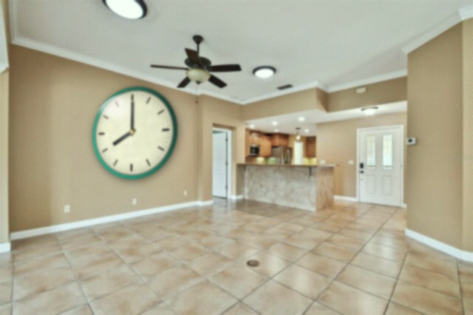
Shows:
8,00
